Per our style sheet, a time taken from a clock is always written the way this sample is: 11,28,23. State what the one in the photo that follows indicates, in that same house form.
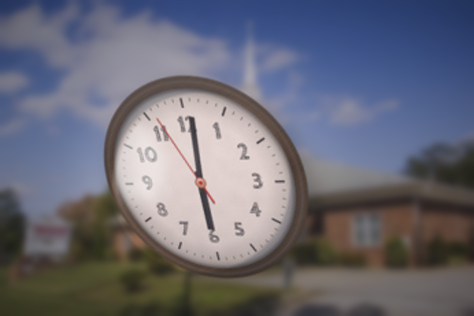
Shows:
6,00,56
